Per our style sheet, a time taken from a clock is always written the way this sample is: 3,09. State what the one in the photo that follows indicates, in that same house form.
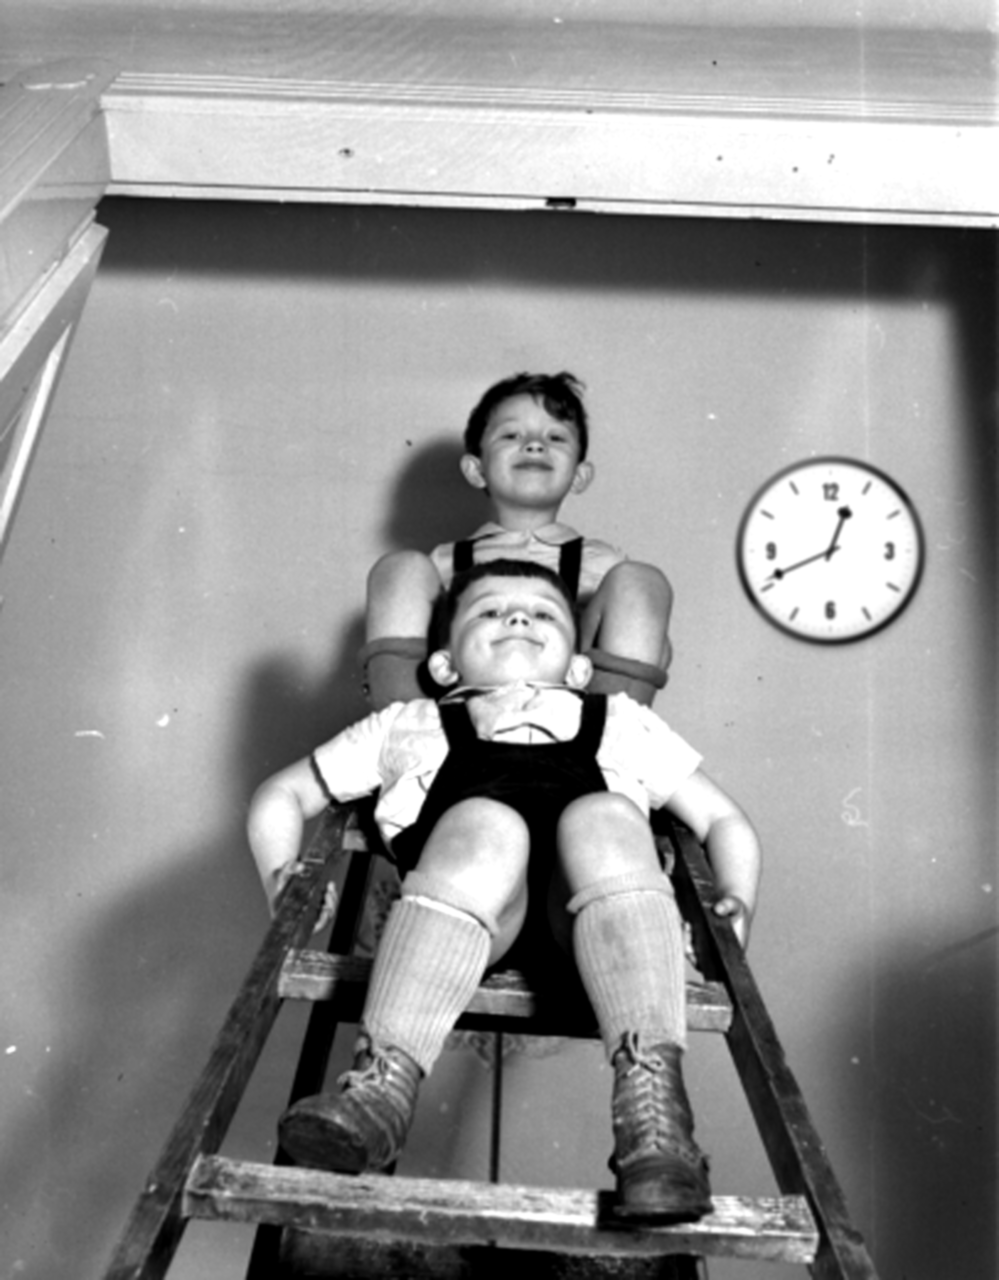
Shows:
12,41
